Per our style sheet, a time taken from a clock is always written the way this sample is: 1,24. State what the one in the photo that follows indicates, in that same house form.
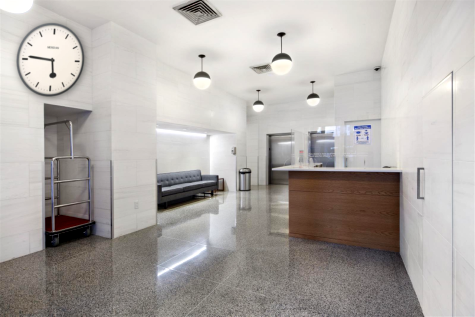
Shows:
5,46
